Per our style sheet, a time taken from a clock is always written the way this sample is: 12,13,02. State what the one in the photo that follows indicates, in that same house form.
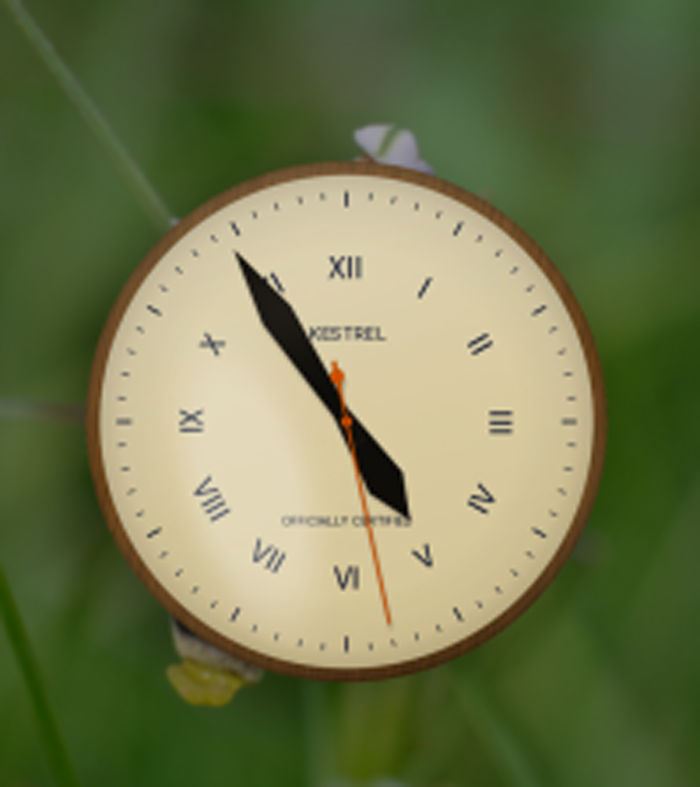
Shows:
4,54,28
